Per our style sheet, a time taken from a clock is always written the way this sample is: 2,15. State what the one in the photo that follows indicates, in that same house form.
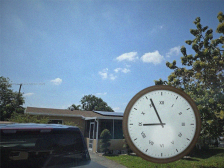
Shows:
8,56
